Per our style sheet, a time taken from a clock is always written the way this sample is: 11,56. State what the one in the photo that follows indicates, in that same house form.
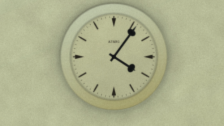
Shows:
4,06
